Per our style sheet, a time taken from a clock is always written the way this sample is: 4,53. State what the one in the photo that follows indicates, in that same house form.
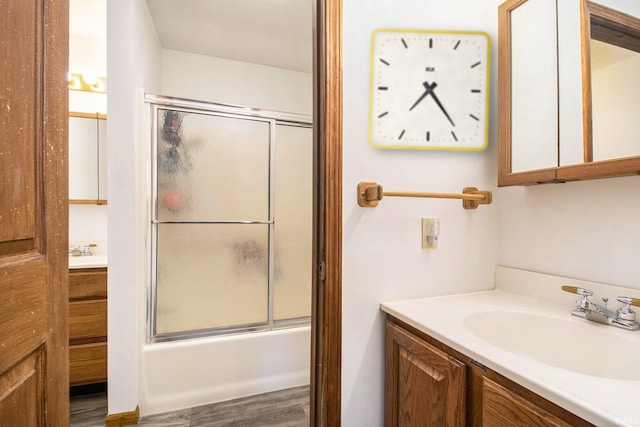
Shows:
7,24
